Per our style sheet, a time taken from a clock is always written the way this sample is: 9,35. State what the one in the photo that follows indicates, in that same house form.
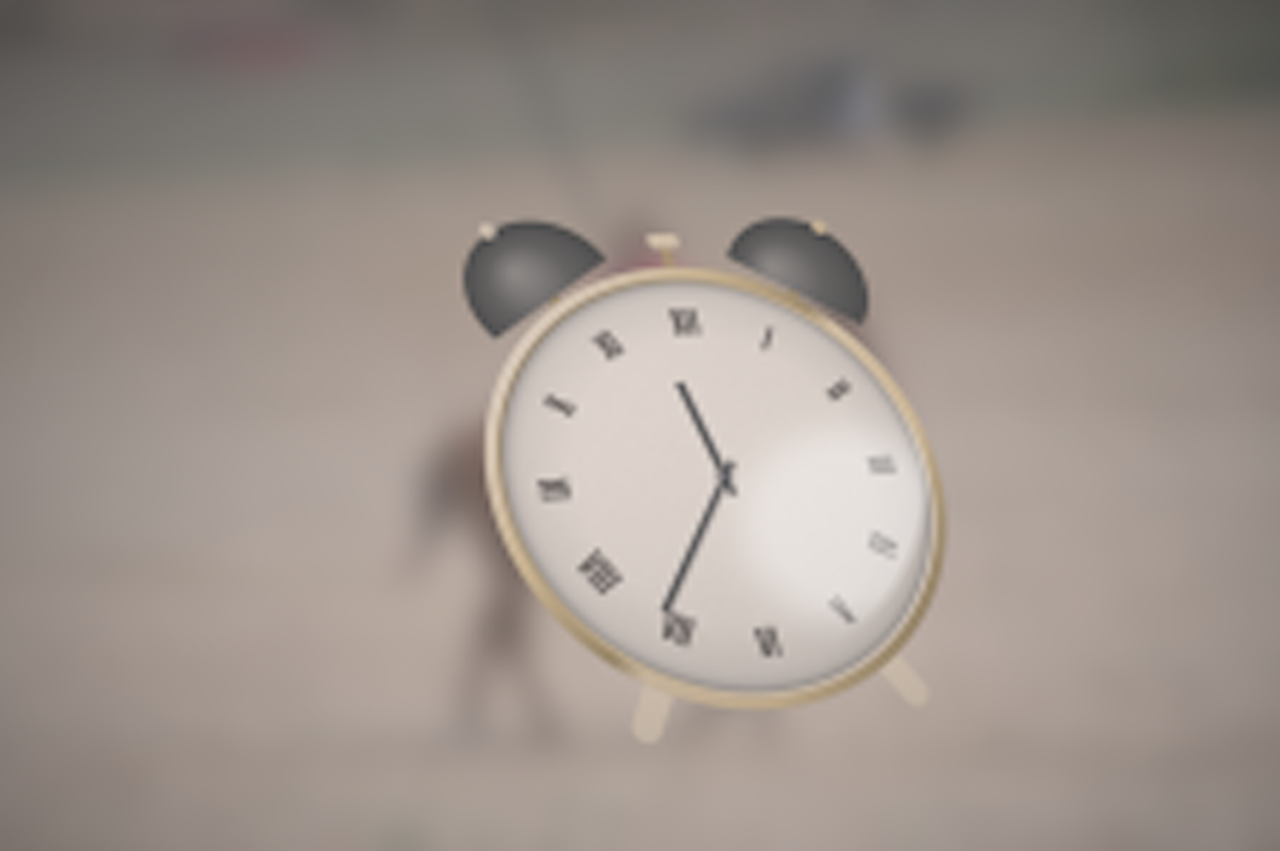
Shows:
11,36
